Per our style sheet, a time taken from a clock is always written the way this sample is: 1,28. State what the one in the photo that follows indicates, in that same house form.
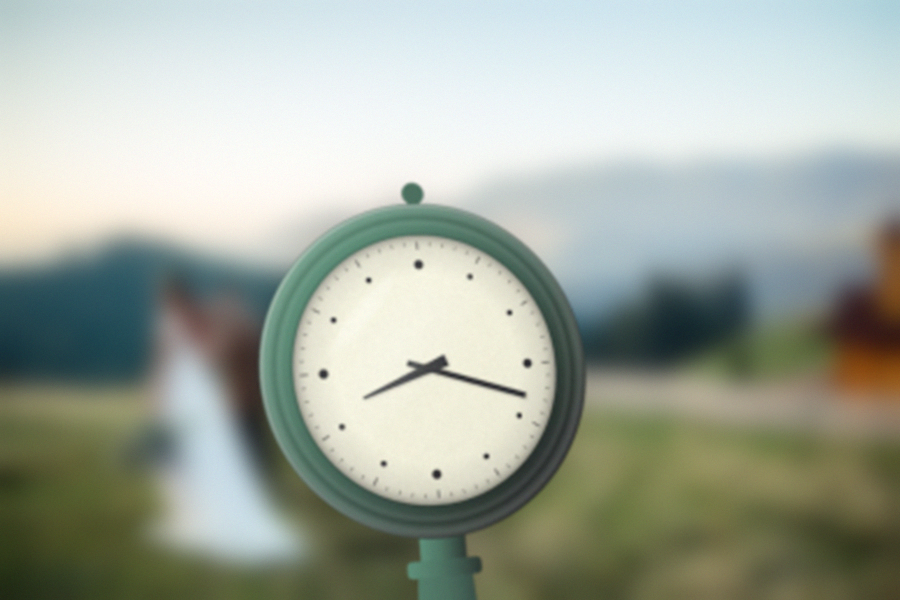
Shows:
8,18
